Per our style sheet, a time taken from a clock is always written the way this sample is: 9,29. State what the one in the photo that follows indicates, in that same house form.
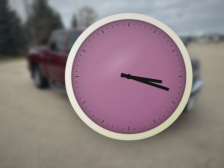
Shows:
3,18
